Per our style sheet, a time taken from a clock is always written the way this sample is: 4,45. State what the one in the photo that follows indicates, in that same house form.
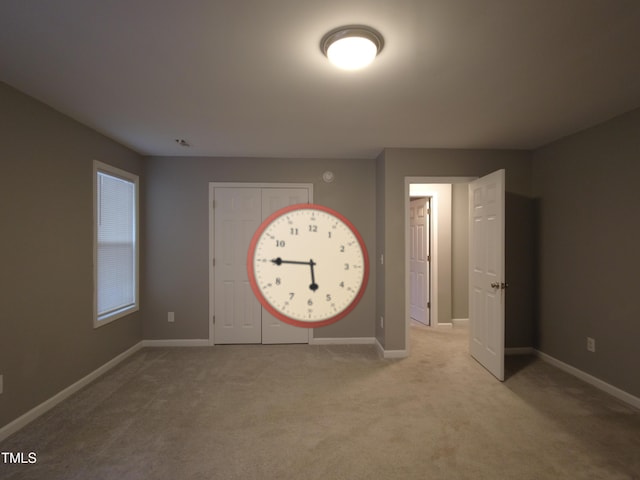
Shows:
5,45
